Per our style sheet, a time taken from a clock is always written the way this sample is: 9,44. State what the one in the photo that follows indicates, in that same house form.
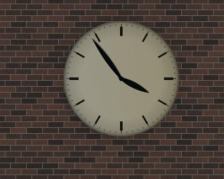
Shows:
3,54
